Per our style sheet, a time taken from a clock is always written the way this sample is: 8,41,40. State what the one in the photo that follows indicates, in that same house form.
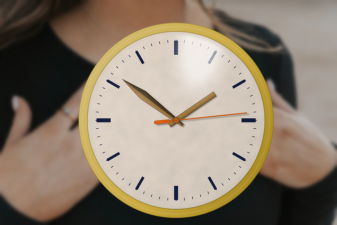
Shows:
1,51,14
